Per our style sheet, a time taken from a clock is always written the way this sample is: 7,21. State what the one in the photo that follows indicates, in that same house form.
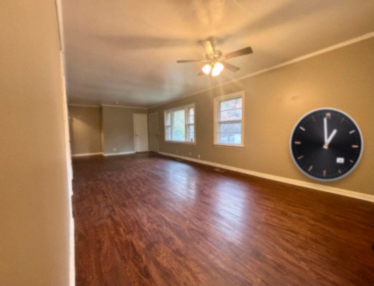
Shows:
12,59
